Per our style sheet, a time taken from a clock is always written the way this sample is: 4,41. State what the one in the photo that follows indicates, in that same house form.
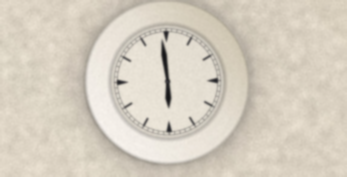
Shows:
5,59
